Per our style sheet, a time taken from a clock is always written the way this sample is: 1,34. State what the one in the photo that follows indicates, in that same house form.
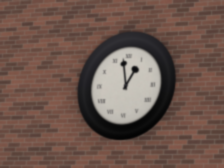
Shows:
12,58
